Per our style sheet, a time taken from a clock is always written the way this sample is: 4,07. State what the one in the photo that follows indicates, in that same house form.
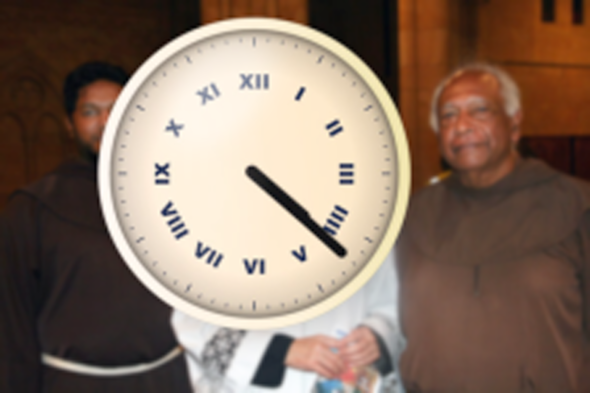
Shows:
4,22
